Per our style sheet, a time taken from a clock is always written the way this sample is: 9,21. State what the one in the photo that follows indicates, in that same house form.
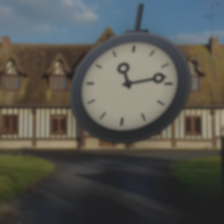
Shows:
11,13
